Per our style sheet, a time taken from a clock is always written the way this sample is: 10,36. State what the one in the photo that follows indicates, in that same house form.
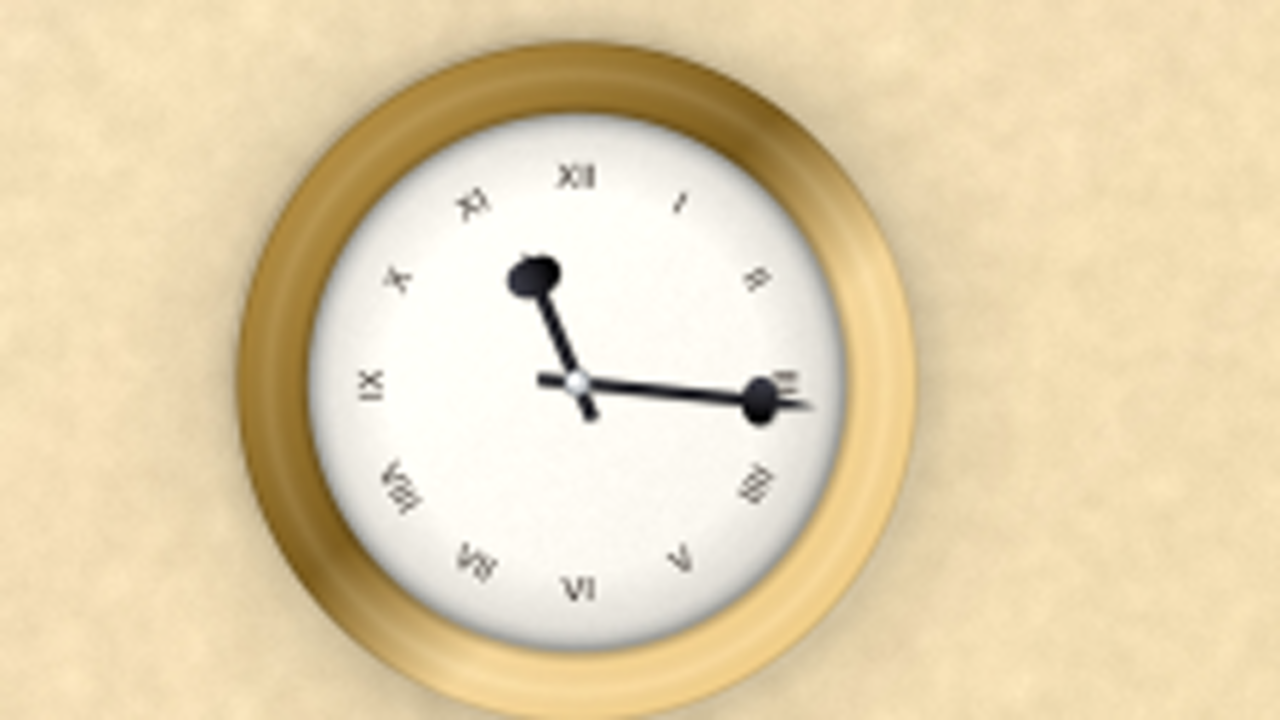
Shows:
11,16
